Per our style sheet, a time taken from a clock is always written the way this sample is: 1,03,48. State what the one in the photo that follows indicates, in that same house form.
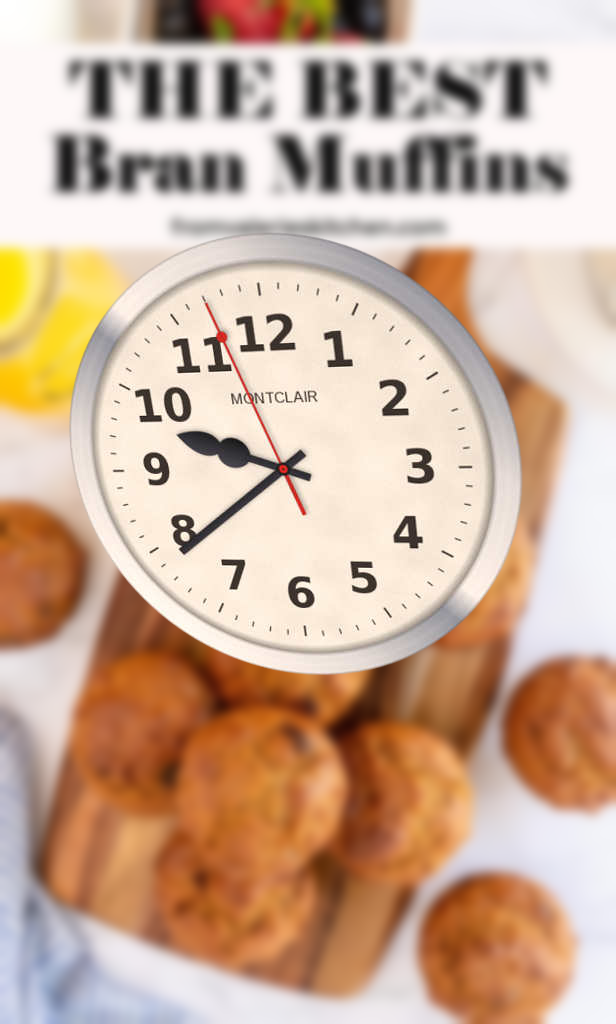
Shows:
9,38,57
